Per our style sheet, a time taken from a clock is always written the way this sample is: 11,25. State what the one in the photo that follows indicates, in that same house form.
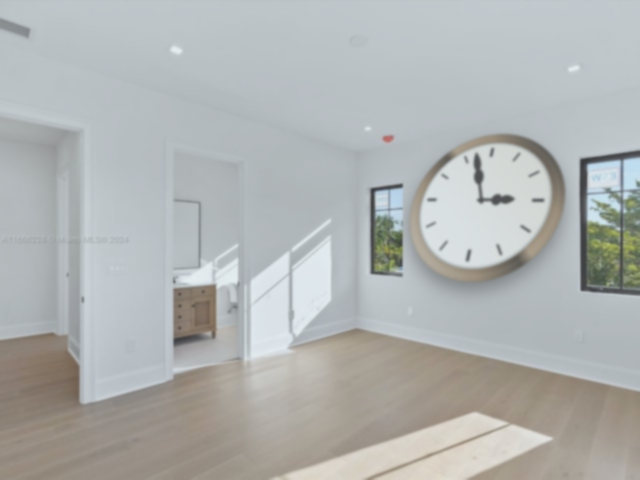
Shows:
2,57
